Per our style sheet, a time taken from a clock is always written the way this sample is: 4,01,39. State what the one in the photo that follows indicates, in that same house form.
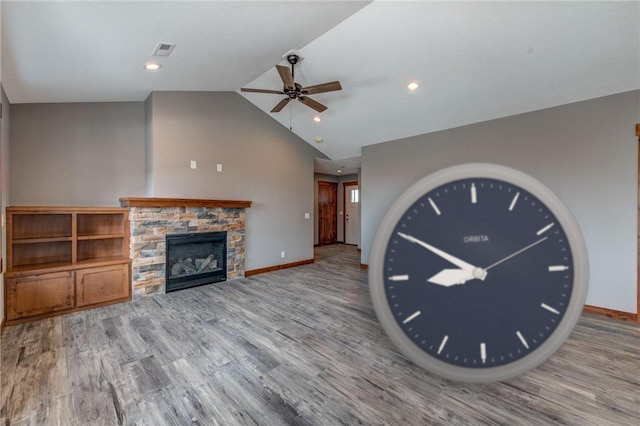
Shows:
8,50,11
